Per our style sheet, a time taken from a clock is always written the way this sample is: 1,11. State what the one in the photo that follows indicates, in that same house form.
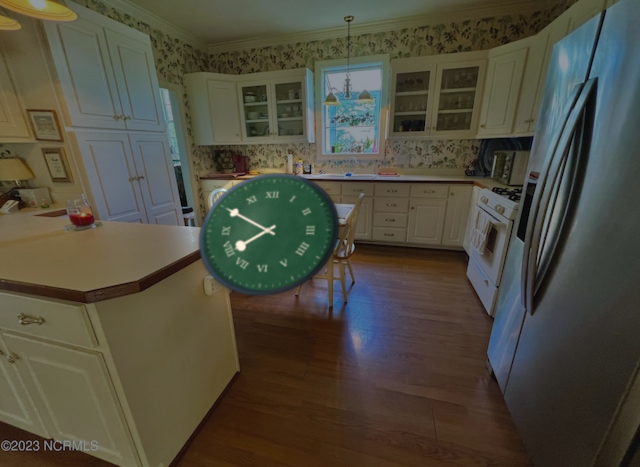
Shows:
7,50
